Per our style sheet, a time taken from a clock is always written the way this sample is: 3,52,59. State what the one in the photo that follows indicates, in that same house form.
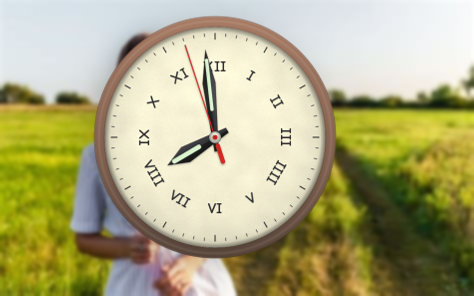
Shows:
7,58,57
